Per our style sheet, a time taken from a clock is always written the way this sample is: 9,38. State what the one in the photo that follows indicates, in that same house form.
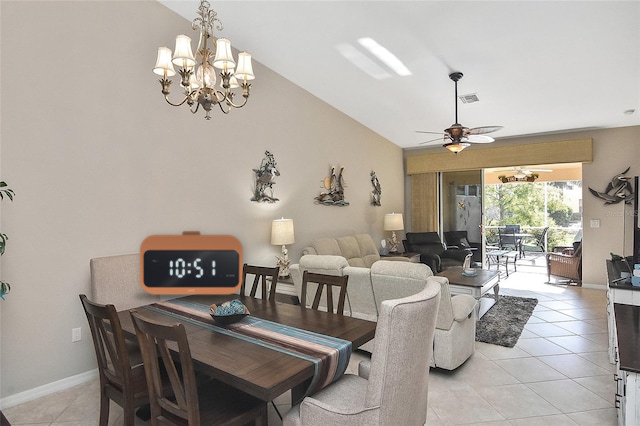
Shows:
10,51
